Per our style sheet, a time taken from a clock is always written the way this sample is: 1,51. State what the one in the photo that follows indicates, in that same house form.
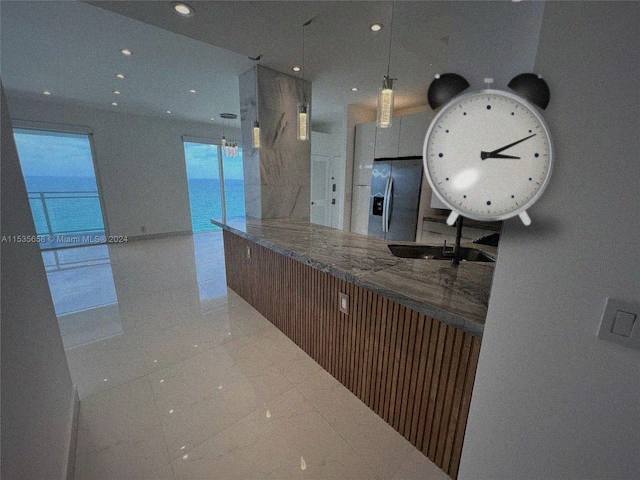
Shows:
3,11
